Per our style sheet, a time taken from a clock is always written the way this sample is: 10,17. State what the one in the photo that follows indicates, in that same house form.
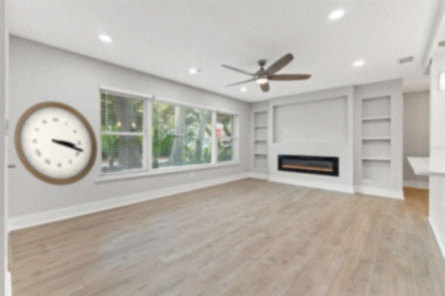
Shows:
3,18
